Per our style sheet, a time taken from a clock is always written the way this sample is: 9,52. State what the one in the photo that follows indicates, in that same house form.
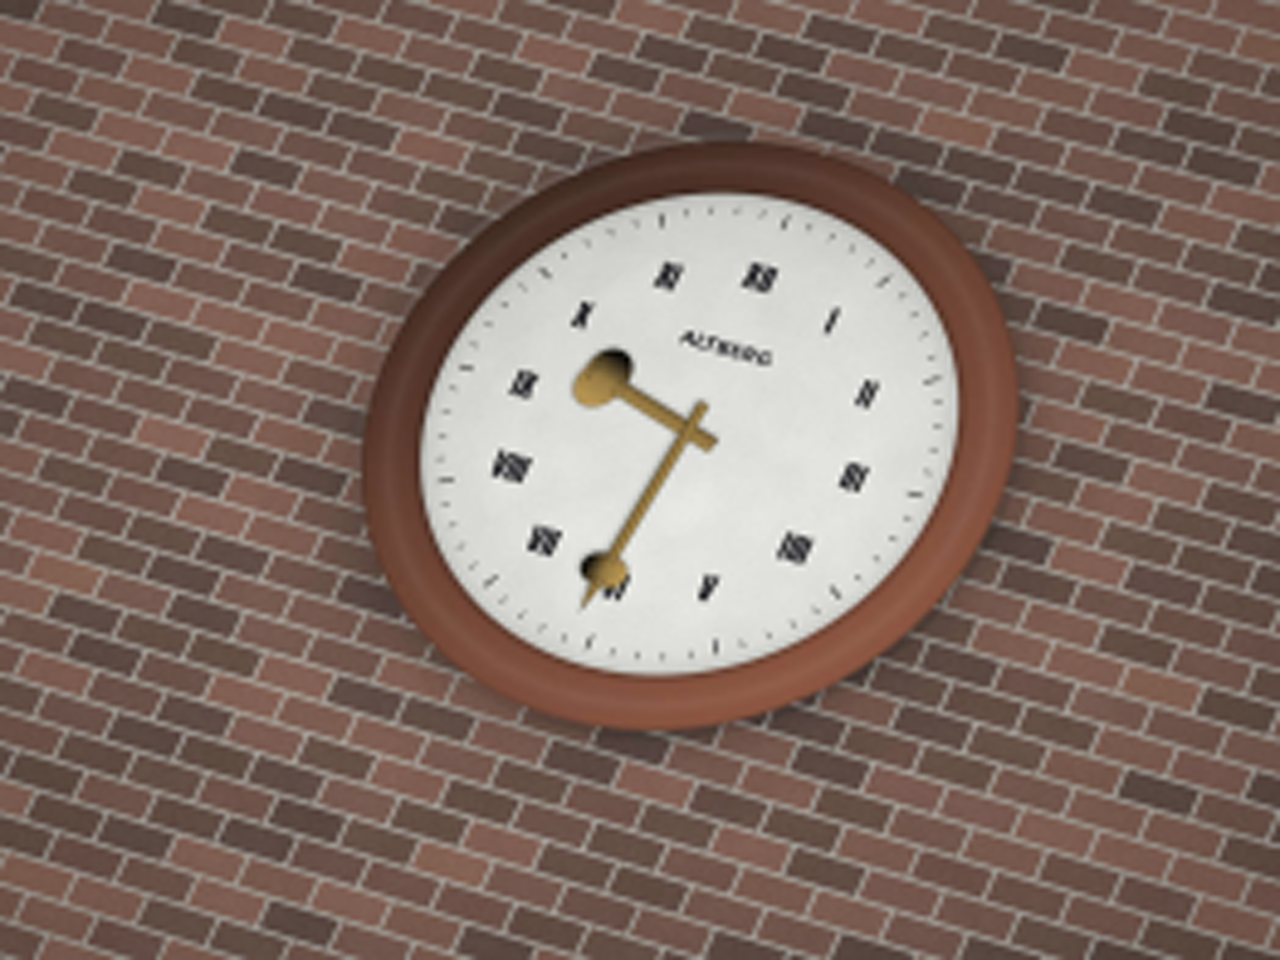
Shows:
9,31
